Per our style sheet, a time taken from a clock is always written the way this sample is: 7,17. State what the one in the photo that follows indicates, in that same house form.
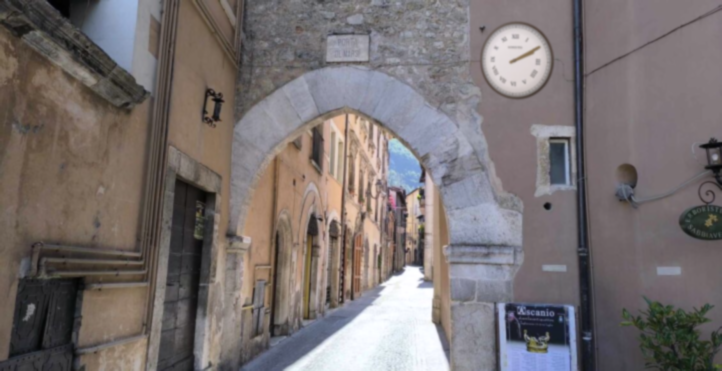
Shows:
2,10
